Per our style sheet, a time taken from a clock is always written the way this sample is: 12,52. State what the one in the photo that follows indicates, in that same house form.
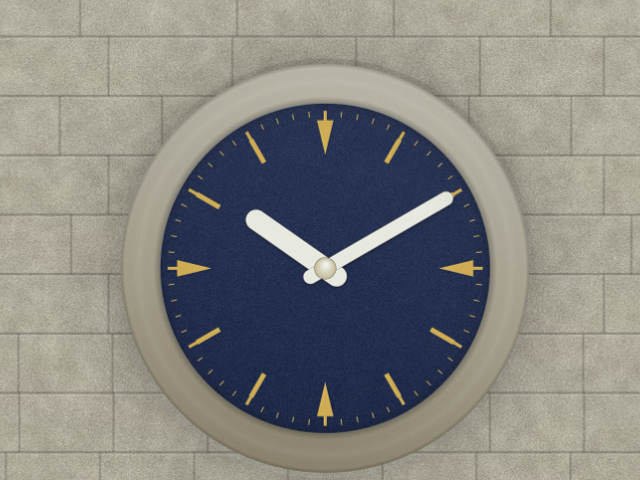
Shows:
10,10
